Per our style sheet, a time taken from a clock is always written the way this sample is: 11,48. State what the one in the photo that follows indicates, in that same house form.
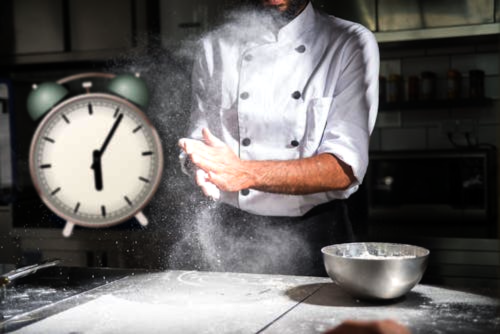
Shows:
6,06
